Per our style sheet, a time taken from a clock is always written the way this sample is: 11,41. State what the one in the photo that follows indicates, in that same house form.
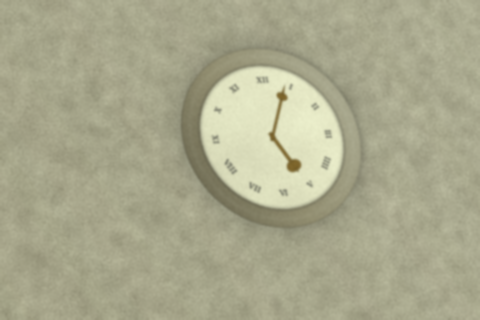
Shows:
5,04
